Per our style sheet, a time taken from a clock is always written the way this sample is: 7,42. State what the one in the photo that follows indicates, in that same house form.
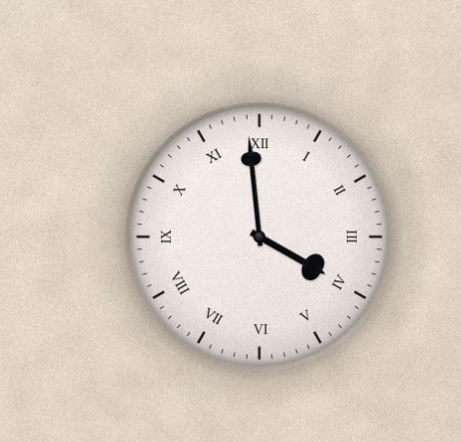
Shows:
3,59
